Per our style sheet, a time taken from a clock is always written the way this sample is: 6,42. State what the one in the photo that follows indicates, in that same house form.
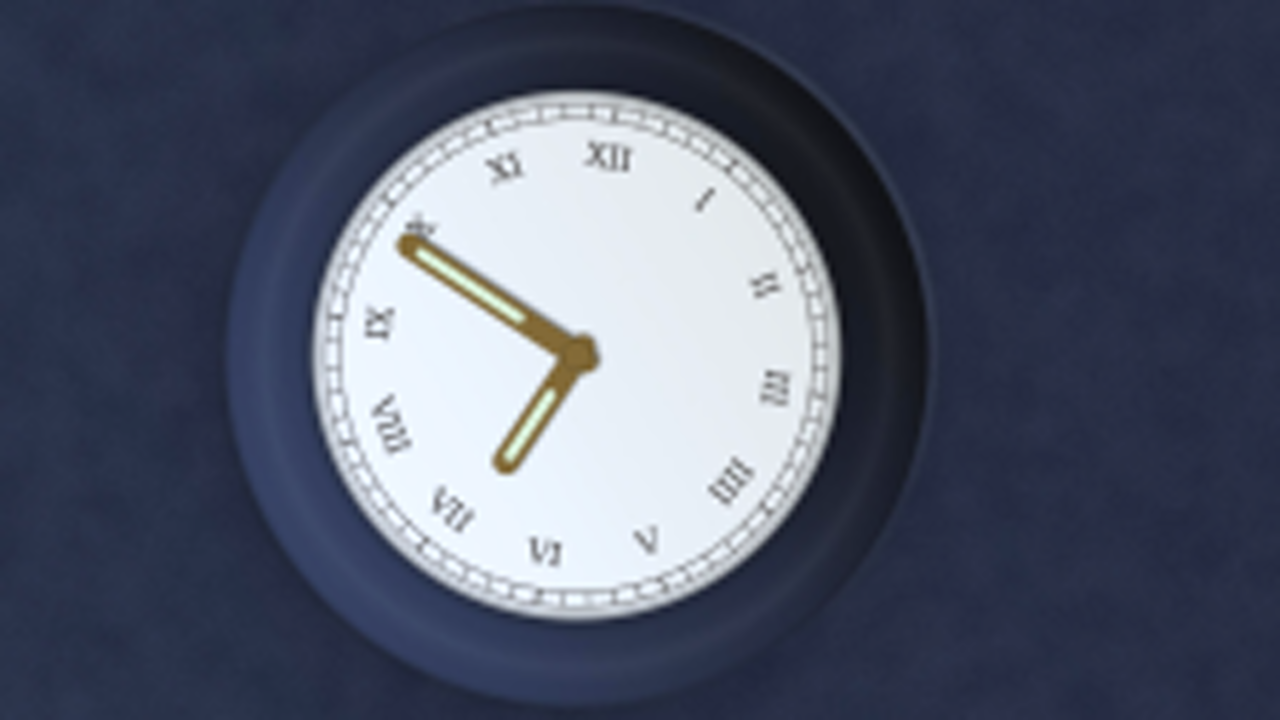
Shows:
6,49
